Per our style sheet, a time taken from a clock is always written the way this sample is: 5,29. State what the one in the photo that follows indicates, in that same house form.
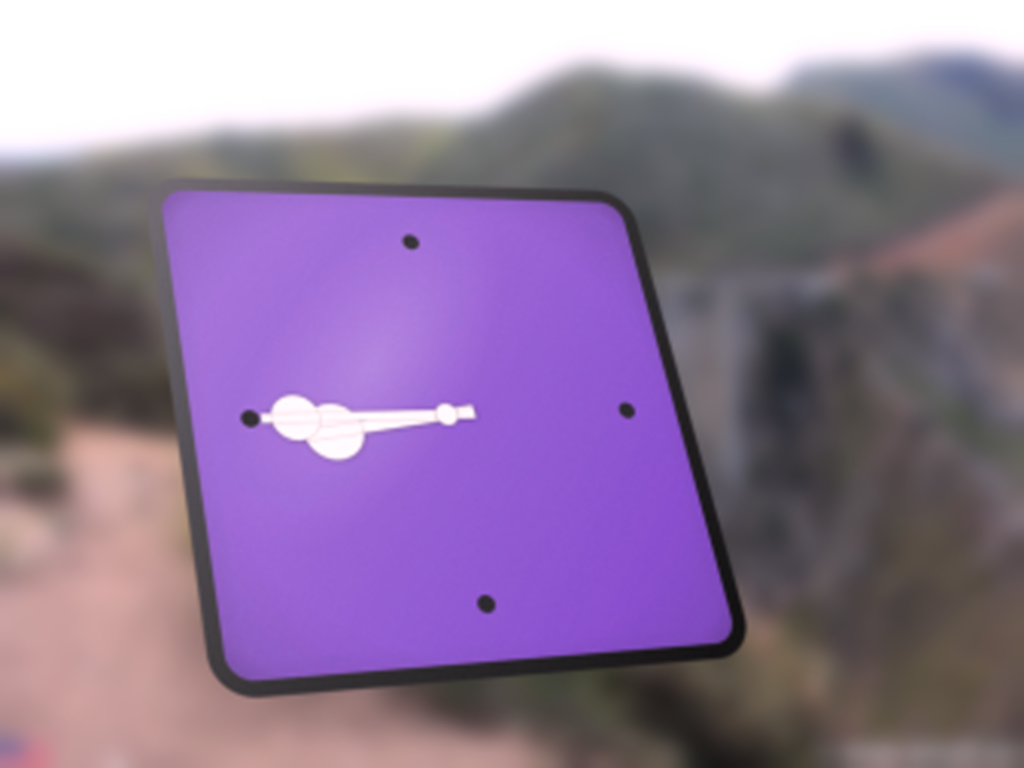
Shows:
8,45
